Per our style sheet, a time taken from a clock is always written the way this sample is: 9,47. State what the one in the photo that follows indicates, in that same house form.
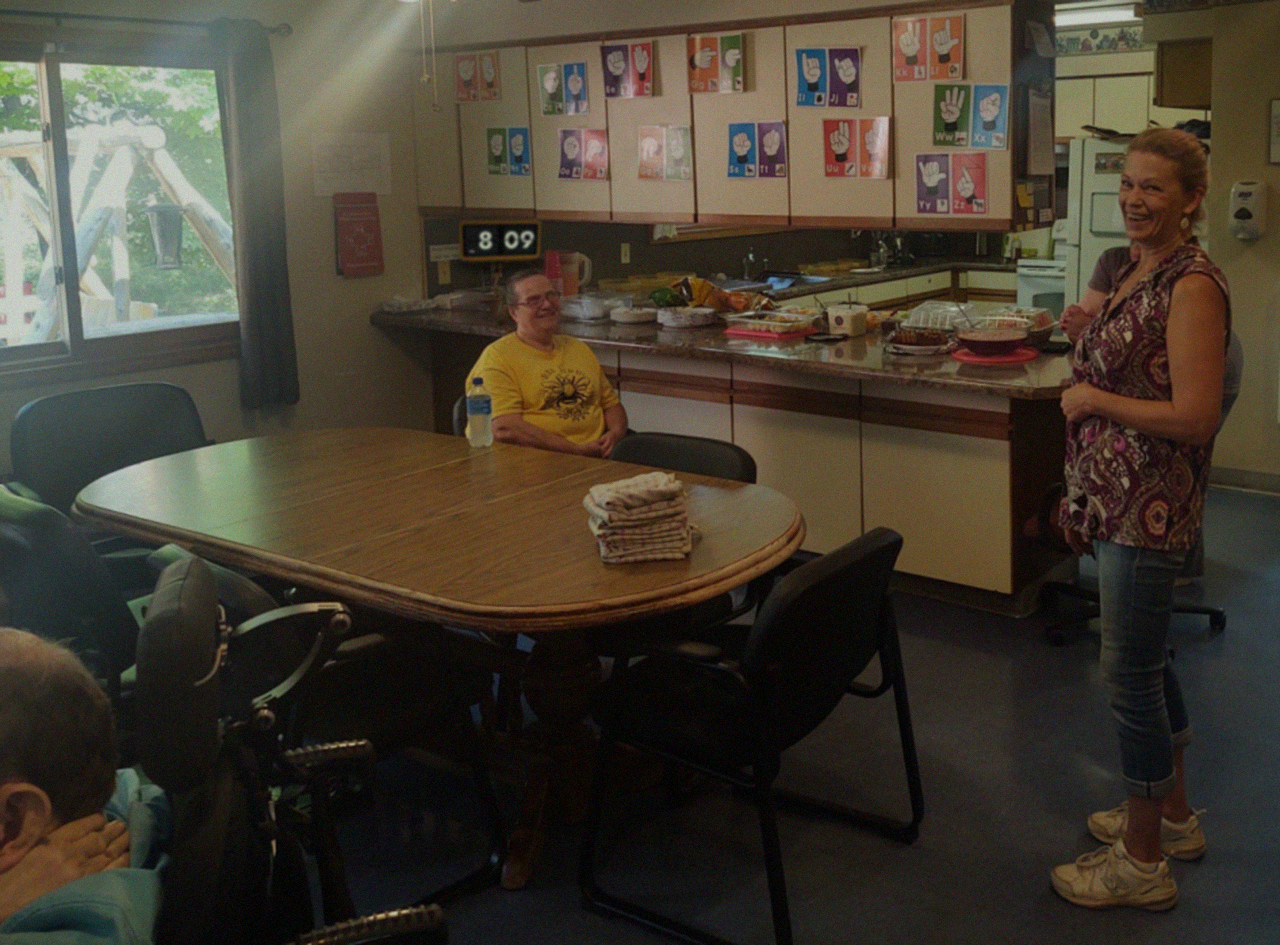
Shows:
8,09
